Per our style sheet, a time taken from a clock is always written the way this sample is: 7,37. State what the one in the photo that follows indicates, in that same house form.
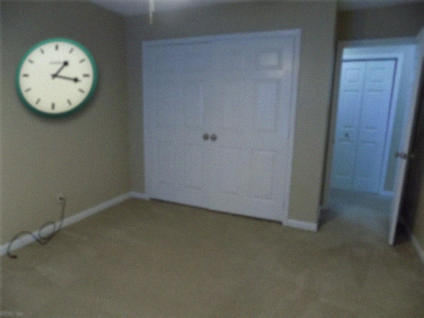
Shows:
1,17
